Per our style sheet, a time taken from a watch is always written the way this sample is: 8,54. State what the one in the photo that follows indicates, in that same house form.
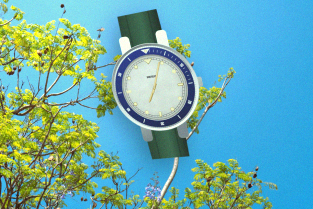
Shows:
7,04
